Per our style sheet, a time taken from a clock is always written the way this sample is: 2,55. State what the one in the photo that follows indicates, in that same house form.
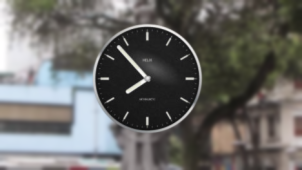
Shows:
7,53
